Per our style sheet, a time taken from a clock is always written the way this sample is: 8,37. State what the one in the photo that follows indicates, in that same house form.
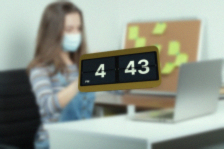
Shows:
4,43
